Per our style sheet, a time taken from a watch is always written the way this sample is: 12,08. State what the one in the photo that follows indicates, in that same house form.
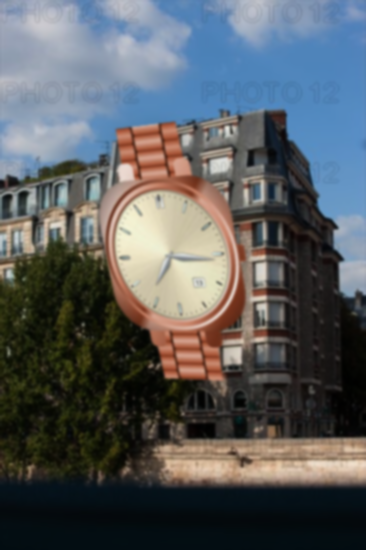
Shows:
7,16
